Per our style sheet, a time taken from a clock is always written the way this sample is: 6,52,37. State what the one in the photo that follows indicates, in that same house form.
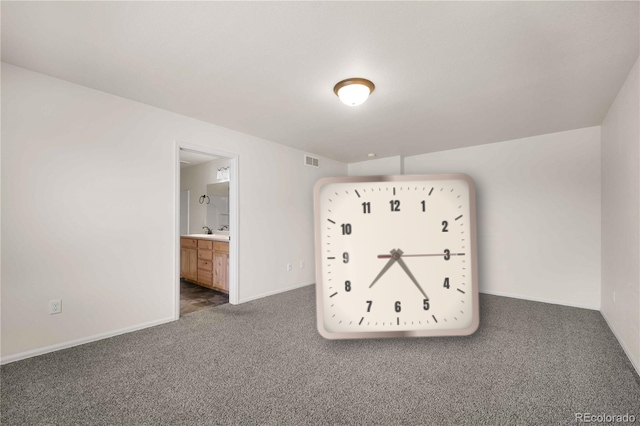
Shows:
7,24,15
